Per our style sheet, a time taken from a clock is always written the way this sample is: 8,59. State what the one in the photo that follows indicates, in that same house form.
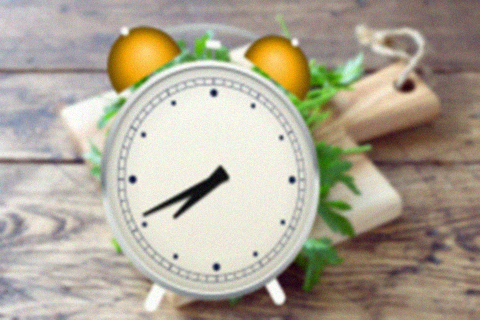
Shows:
7,41
